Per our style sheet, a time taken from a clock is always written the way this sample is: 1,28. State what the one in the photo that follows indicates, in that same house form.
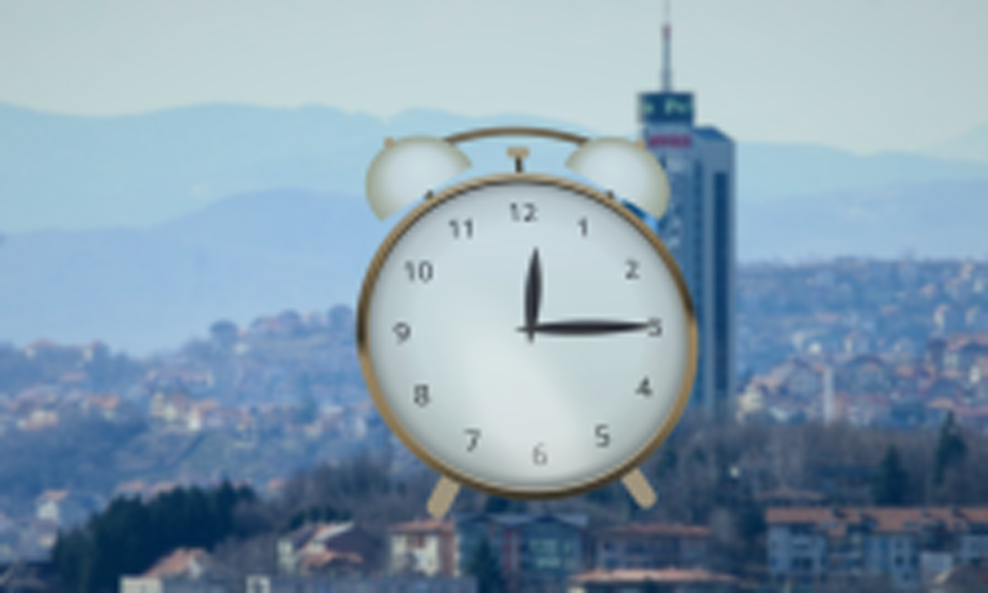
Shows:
12,15
